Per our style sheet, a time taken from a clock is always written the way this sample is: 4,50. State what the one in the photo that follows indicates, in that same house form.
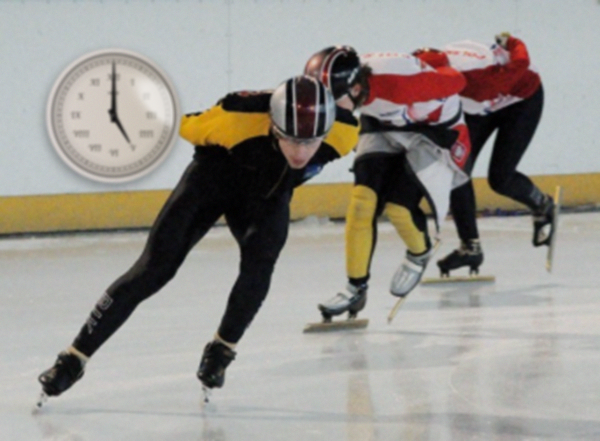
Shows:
5,00
